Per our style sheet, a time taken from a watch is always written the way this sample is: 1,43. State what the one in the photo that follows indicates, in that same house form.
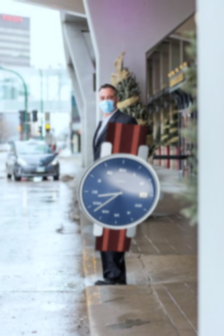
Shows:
8,38
